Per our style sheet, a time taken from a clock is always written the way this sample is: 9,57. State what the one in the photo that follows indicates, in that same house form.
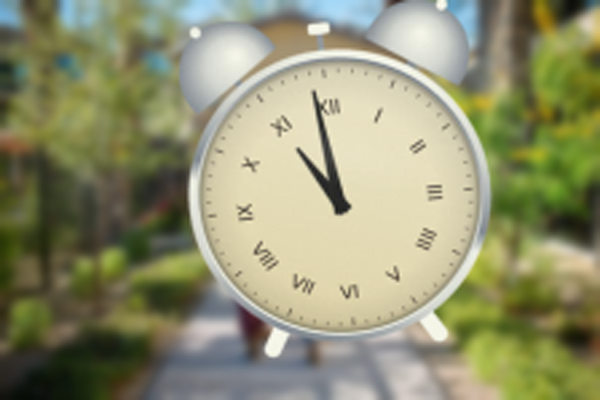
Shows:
10,59
